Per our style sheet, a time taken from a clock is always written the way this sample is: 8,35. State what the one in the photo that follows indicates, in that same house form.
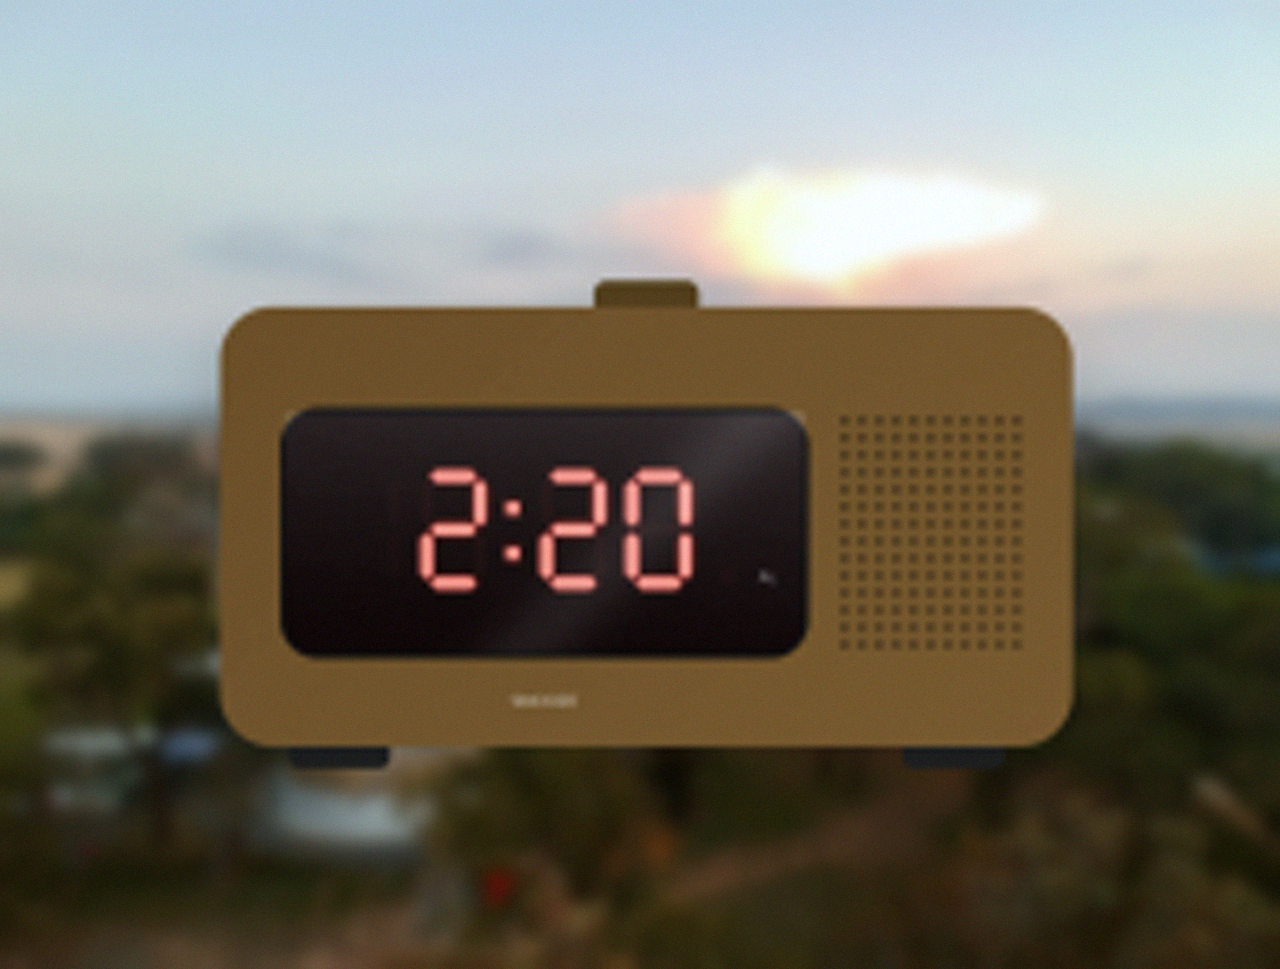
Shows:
2,20
